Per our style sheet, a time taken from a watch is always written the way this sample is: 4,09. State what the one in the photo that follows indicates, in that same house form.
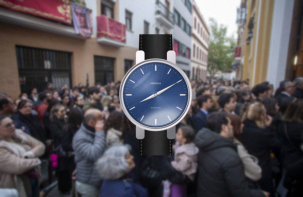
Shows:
8,10
